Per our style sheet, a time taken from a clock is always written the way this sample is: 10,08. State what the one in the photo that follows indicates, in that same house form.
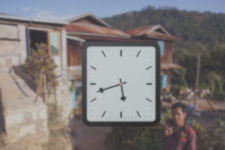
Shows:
5,42
